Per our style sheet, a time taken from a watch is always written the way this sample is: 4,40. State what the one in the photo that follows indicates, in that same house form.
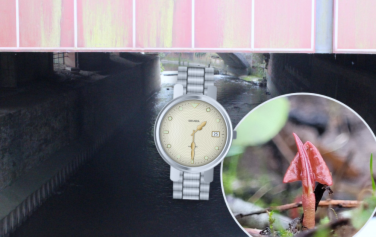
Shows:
1,30
